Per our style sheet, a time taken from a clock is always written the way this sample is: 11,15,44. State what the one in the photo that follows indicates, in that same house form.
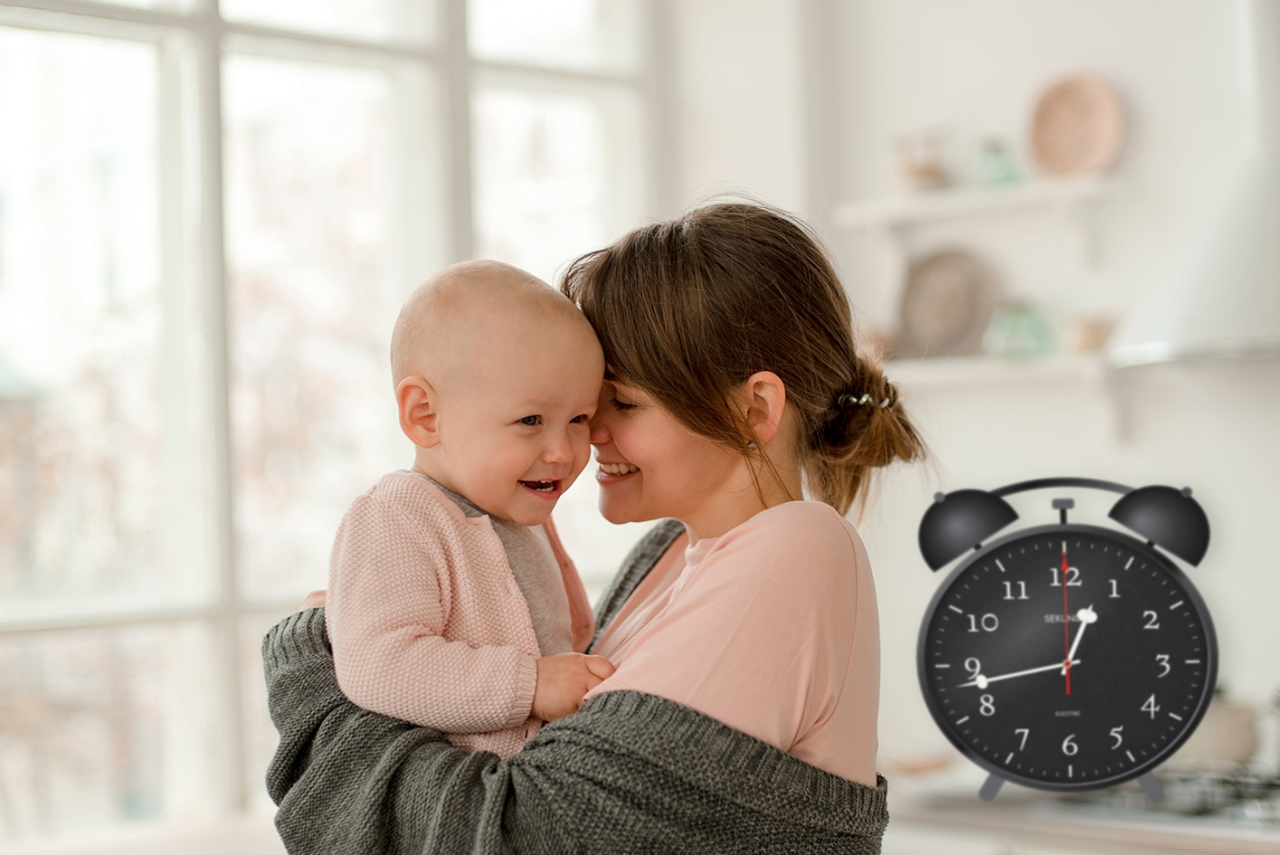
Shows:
12,43,00
